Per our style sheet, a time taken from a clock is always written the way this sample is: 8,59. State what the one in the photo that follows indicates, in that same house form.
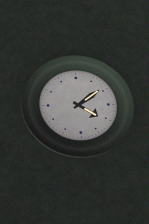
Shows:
4,09
